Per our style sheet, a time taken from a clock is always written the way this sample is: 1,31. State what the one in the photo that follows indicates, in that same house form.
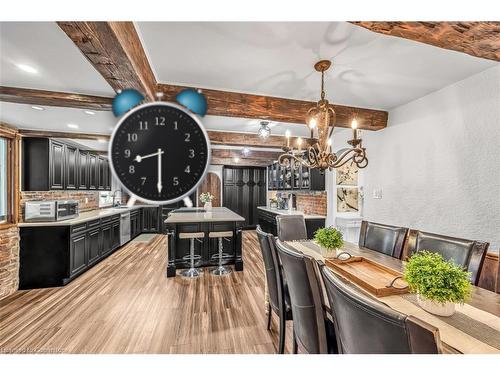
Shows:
8,30
